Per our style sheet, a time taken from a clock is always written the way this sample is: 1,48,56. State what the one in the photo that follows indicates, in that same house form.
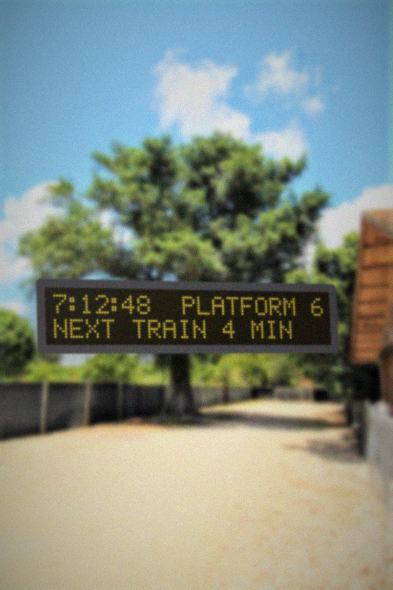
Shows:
7,12,48
